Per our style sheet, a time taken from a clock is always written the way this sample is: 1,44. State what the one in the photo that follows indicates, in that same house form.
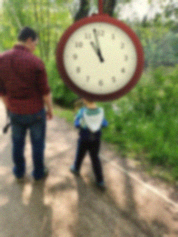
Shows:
10,58
